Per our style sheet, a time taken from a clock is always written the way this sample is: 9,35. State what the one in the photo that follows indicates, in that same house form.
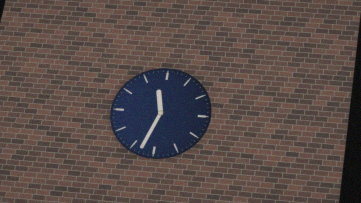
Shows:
11,33
